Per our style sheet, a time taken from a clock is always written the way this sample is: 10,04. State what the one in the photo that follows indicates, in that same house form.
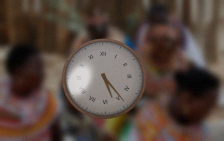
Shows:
5,24
